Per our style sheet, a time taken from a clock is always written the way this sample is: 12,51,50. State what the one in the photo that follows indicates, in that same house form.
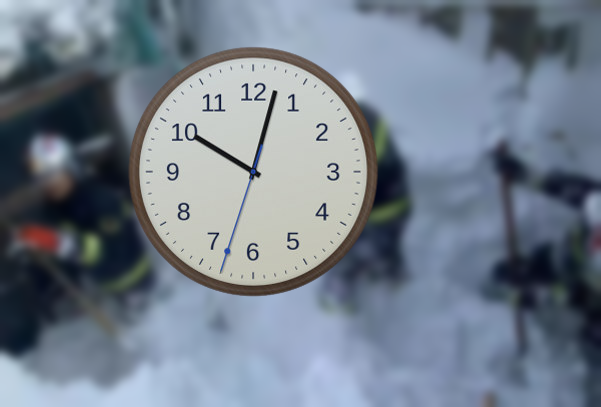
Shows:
10,02,33
